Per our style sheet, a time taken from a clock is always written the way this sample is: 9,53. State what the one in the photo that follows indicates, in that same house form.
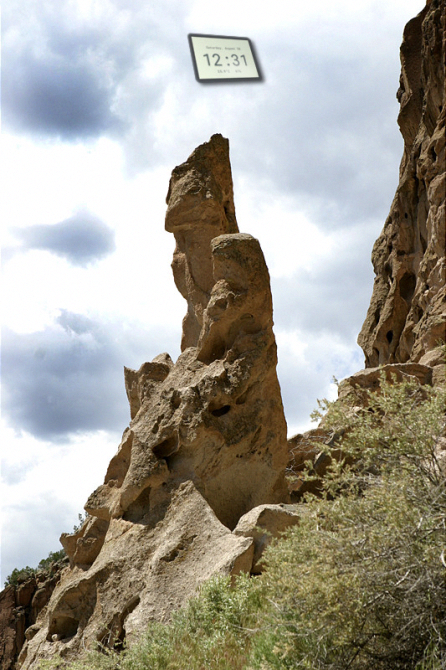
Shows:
12,31
